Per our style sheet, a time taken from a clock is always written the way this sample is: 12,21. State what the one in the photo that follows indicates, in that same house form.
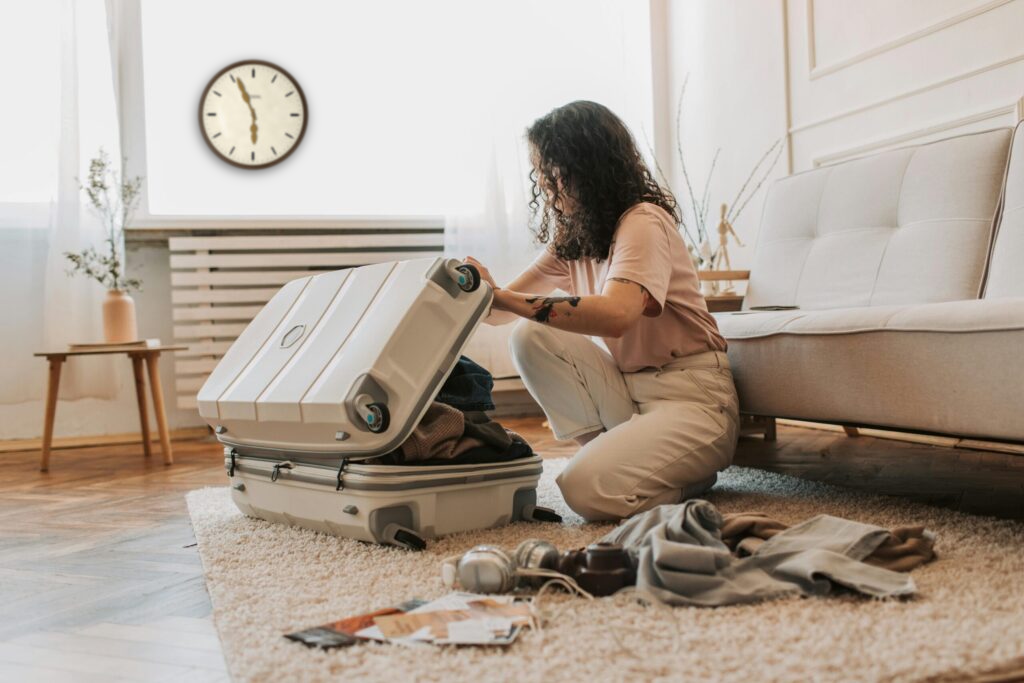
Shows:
5,56
